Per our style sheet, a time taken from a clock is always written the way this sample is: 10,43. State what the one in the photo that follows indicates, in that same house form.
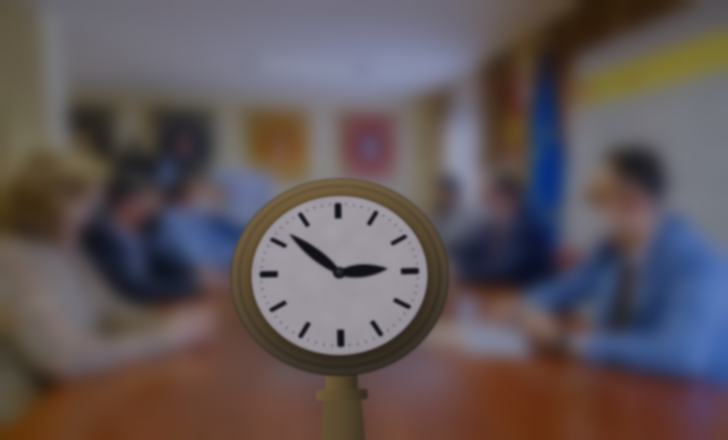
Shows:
2,52
